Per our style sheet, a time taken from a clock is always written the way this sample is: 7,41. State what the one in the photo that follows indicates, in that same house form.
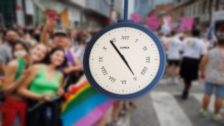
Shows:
4,54
